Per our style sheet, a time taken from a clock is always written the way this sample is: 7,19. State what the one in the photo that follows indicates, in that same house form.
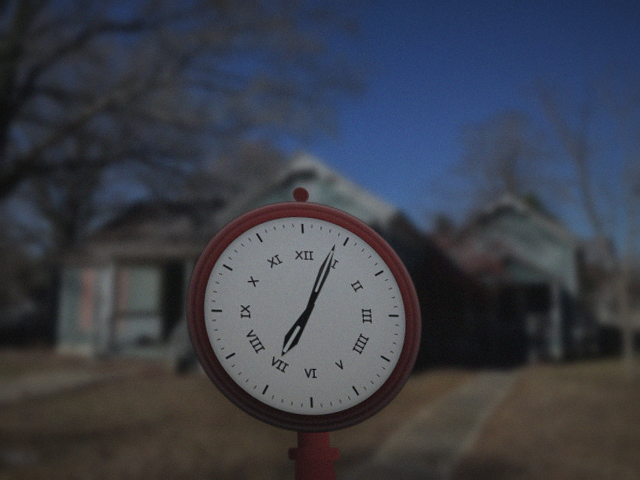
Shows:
7,04
